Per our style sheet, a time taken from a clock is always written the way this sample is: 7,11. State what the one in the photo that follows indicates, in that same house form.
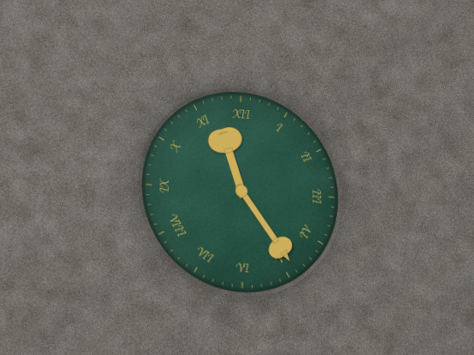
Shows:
11,24
